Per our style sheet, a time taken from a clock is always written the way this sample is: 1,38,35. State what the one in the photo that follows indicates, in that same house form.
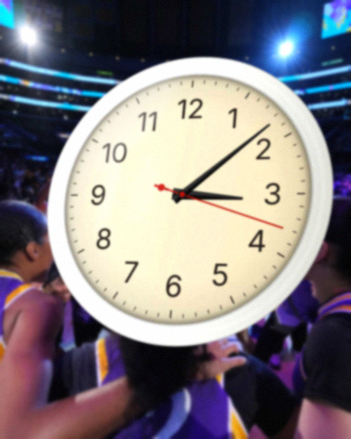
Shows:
3,08,18
